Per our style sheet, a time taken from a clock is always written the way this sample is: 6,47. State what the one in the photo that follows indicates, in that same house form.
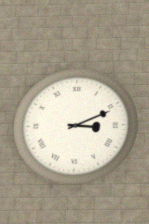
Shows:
3,11
